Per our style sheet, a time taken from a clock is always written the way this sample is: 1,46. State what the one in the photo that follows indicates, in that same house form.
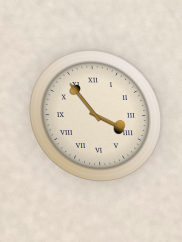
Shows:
3,54
